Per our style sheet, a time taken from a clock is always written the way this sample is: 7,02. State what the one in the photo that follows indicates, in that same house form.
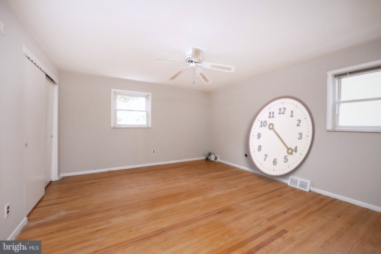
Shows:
10,22
